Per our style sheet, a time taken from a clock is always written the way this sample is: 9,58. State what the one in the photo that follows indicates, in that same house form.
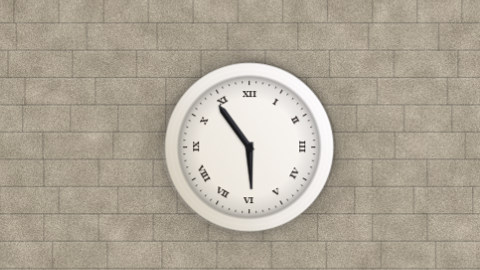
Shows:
5,54
